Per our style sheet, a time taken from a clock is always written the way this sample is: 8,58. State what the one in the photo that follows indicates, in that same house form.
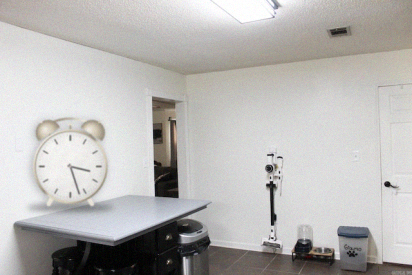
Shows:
3,27
